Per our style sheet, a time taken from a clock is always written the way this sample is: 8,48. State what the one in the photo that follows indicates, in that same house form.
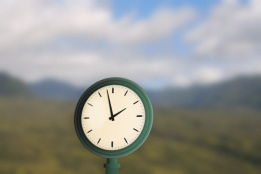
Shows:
1,58
